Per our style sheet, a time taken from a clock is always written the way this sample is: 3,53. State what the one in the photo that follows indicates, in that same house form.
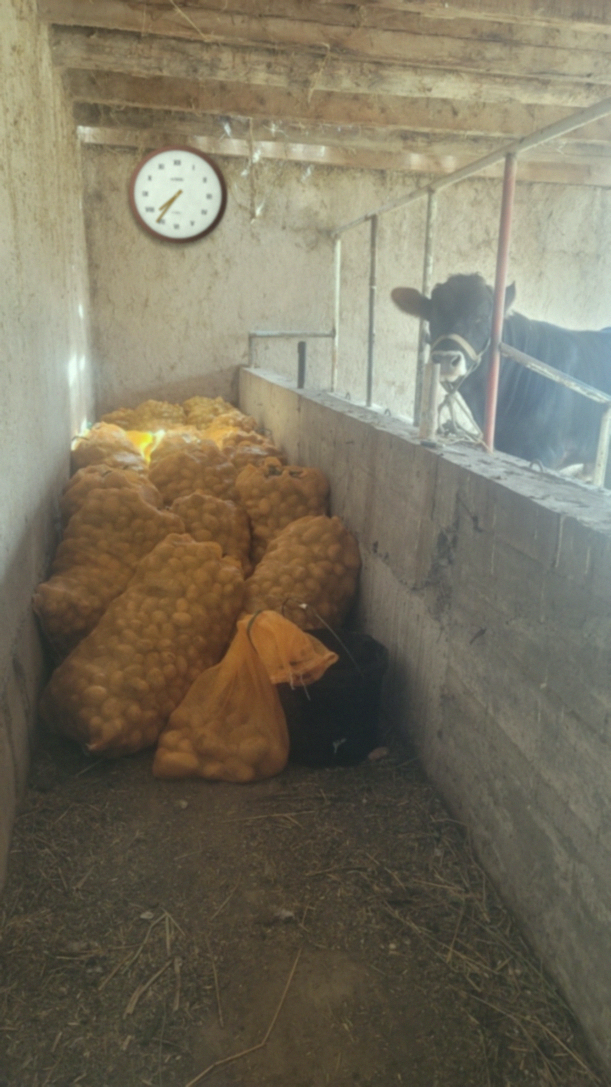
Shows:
7,36
